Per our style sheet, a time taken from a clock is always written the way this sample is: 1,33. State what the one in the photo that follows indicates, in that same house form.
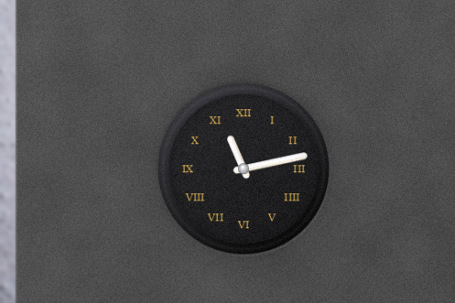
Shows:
11,13
